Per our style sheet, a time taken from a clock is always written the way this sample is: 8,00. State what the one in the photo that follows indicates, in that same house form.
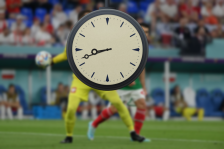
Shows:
8,42
